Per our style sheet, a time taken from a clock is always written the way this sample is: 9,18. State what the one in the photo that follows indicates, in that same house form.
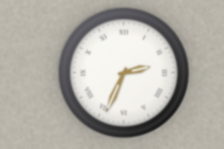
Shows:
2,34
